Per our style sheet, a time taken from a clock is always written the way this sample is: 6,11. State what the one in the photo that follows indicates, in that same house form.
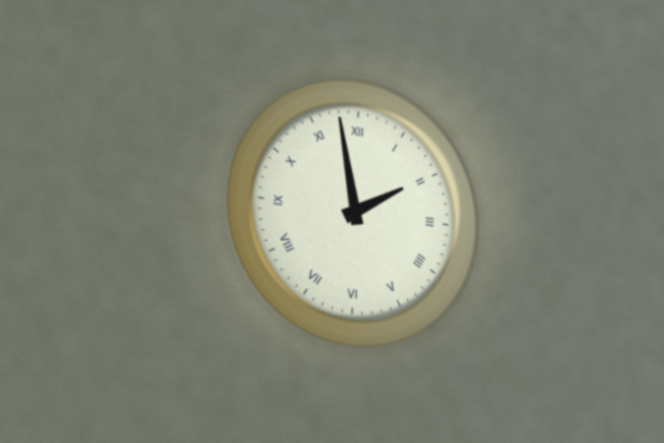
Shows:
1,58
